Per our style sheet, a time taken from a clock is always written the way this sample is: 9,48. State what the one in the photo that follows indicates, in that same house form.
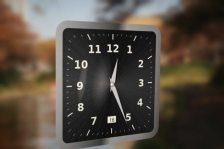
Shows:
12,26
